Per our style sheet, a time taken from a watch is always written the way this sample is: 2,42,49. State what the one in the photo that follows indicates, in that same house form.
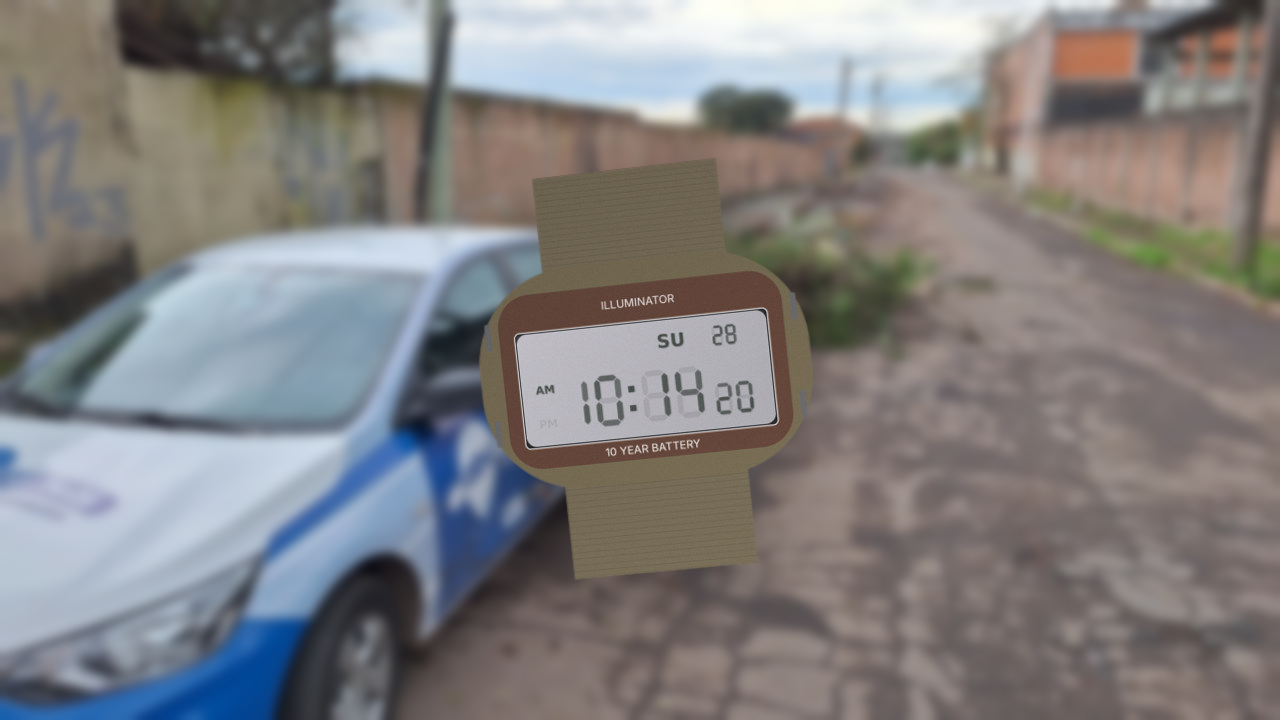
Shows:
10,14,20
